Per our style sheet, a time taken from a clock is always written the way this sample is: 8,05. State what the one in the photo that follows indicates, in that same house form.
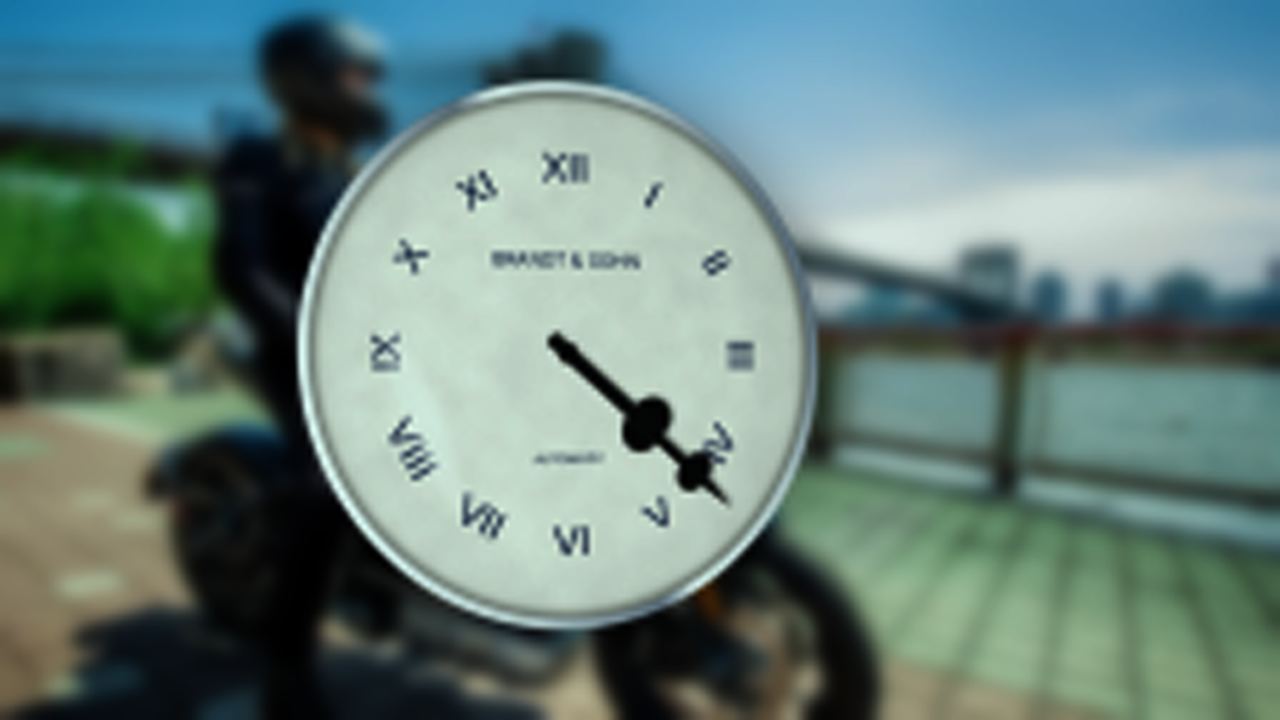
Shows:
4,22
